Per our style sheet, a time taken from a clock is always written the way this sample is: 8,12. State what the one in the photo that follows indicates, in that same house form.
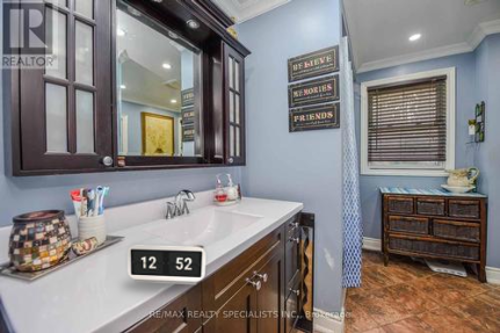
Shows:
12,52
